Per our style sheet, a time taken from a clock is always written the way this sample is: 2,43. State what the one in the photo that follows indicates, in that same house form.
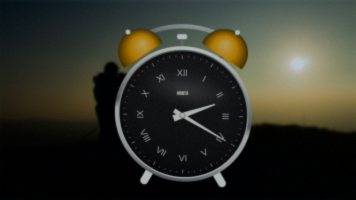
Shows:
2,20
